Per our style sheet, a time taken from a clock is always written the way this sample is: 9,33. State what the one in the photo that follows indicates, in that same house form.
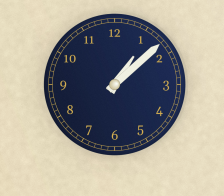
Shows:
1,08
